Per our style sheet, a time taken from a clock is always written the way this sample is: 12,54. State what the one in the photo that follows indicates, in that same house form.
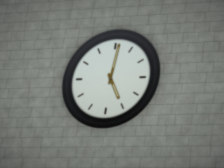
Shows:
5,01
